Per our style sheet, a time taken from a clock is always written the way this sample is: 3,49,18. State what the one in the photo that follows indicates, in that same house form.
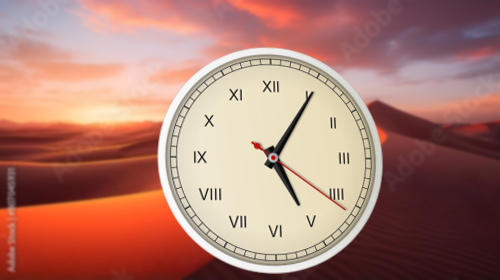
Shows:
5,05,21
